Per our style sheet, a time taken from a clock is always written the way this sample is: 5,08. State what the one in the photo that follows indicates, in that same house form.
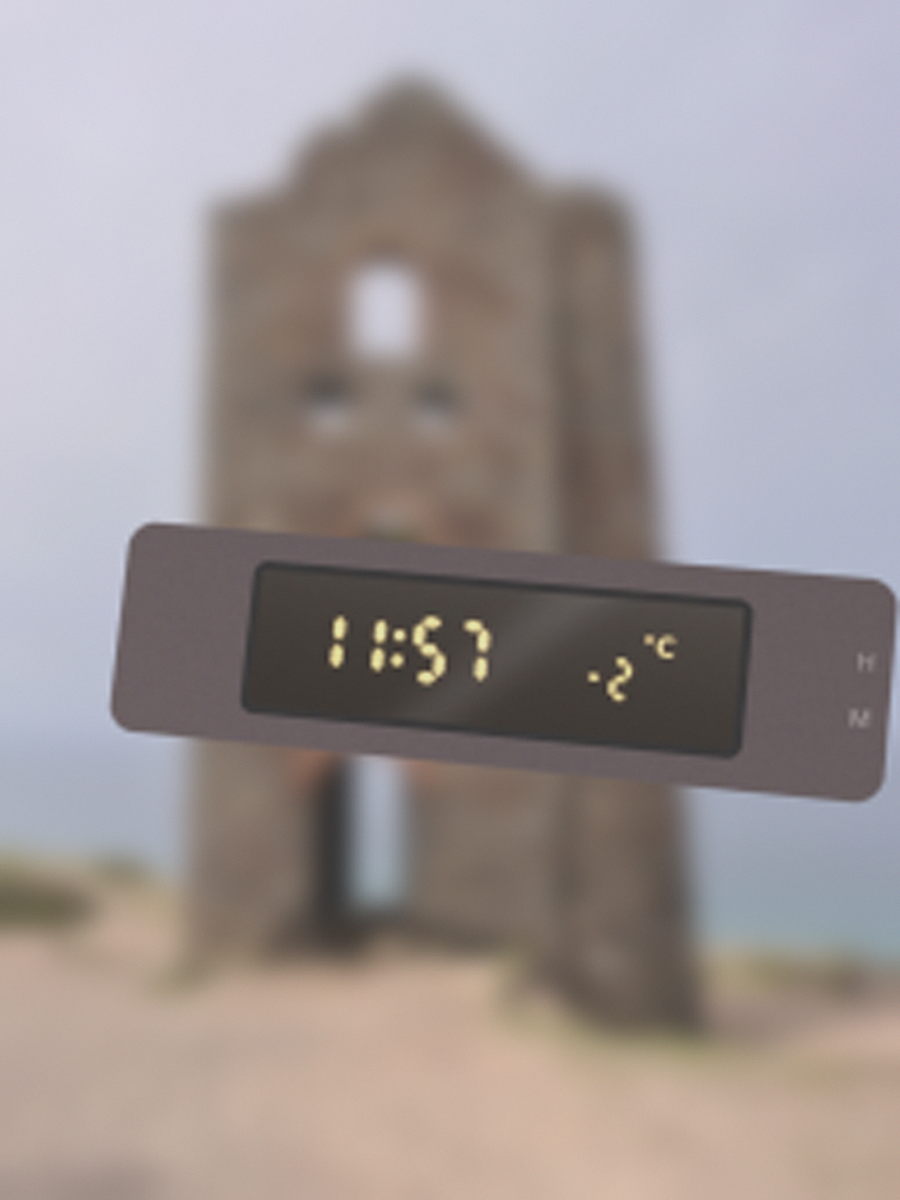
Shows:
11,57
